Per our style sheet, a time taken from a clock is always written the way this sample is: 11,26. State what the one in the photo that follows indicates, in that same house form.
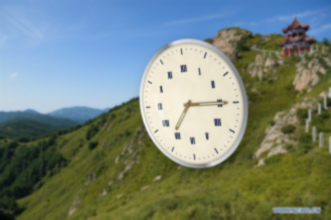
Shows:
7,15
